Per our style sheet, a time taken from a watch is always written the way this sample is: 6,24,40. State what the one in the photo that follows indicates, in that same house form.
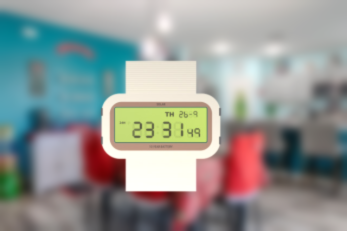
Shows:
23,31,49
